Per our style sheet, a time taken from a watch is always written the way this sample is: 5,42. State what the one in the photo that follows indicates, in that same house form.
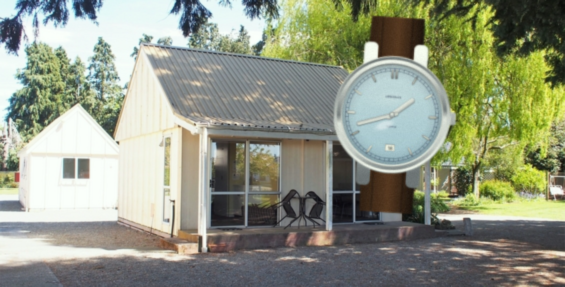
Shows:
1,42
